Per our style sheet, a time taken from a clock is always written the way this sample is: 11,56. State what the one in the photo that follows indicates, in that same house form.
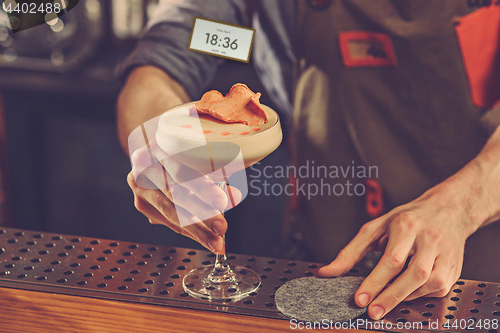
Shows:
18,36
